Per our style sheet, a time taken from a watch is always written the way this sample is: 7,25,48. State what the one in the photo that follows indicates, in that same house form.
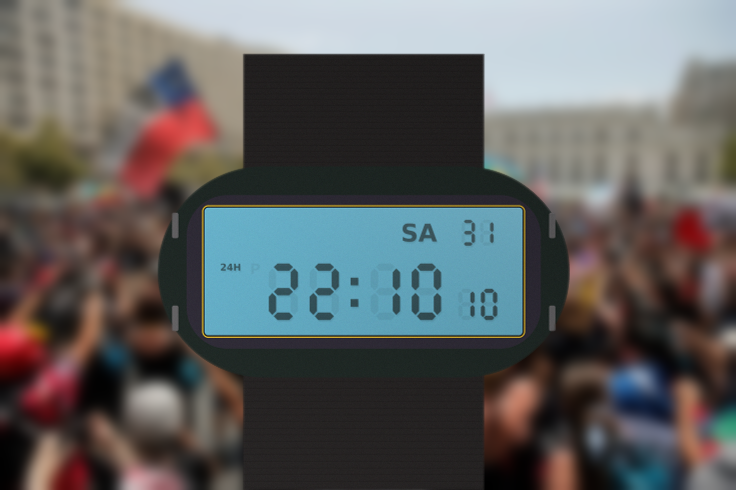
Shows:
22,10,10
